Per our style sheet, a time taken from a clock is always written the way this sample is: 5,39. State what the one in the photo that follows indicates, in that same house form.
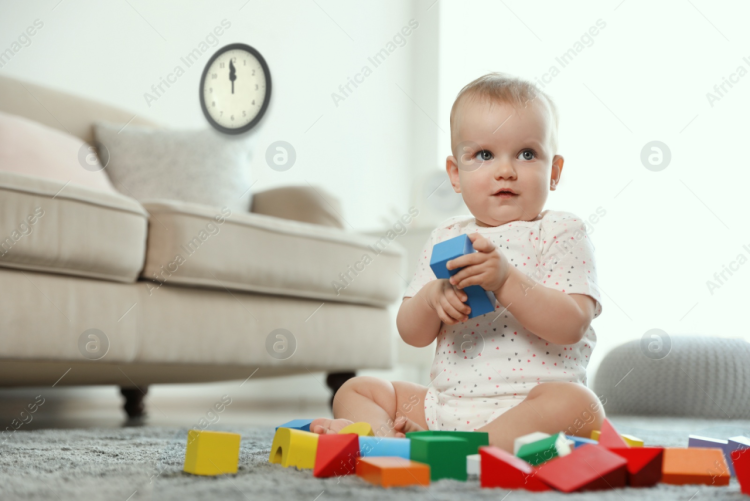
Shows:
11,59
